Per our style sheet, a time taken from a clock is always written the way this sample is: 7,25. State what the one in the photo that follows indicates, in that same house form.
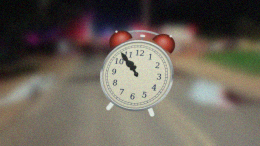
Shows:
10,53
